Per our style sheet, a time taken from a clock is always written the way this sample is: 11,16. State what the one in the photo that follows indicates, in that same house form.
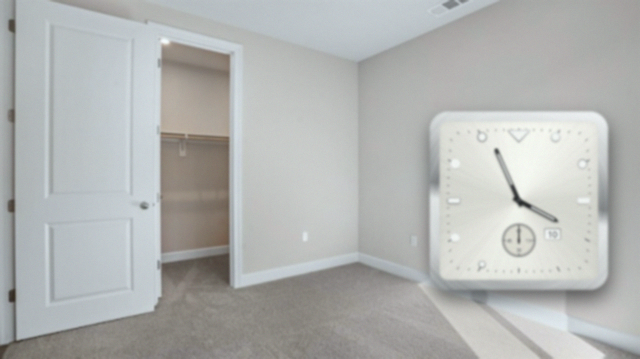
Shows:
3,56
